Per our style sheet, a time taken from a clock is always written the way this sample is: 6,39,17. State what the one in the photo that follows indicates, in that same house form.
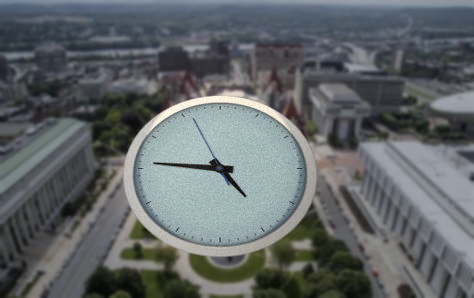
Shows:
4,45,56
